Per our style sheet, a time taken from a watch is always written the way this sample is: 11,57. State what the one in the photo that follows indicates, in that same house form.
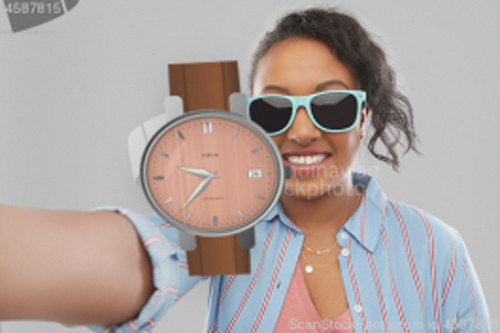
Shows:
9,37
